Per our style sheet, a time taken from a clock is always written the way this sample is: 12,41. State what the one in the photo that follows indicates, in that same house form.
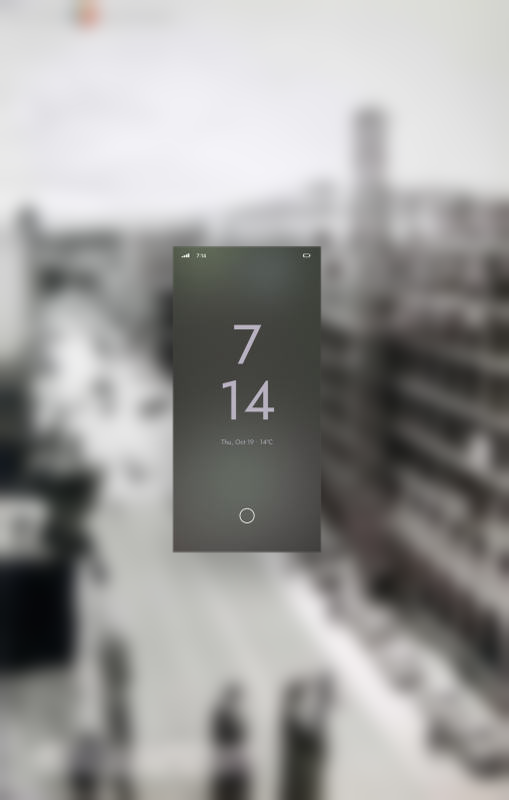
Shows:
7,14
